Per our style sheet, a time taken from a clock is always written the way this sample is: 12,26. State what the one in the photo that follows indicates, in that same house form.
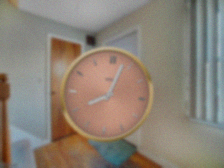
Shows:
8,03
